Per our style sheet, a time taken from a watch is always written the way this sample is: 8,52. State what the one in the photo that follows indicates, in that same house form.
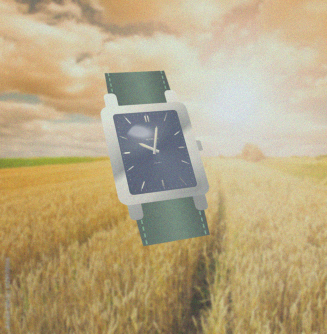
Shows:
10,03
